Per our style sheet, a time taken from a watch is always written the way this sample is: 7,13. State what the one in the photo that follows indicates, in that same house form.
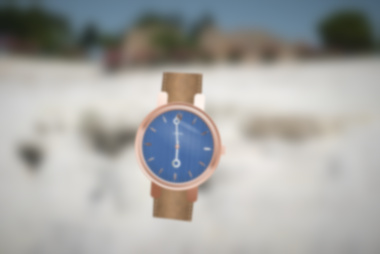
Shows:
5,59
